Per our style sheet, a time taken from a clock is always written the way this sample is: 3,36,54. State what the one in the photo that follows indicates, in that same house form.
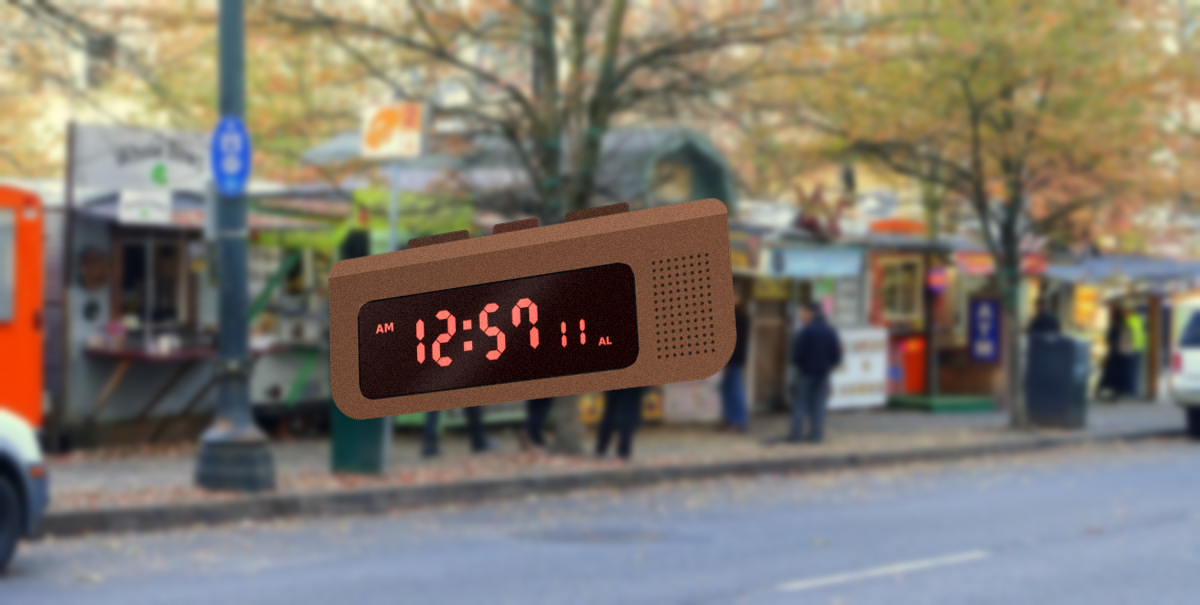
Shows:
12,57,11
